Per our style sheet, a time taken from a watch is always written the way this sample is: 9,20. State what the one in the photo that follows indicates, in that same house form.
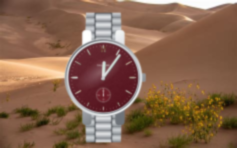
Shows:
12,06
